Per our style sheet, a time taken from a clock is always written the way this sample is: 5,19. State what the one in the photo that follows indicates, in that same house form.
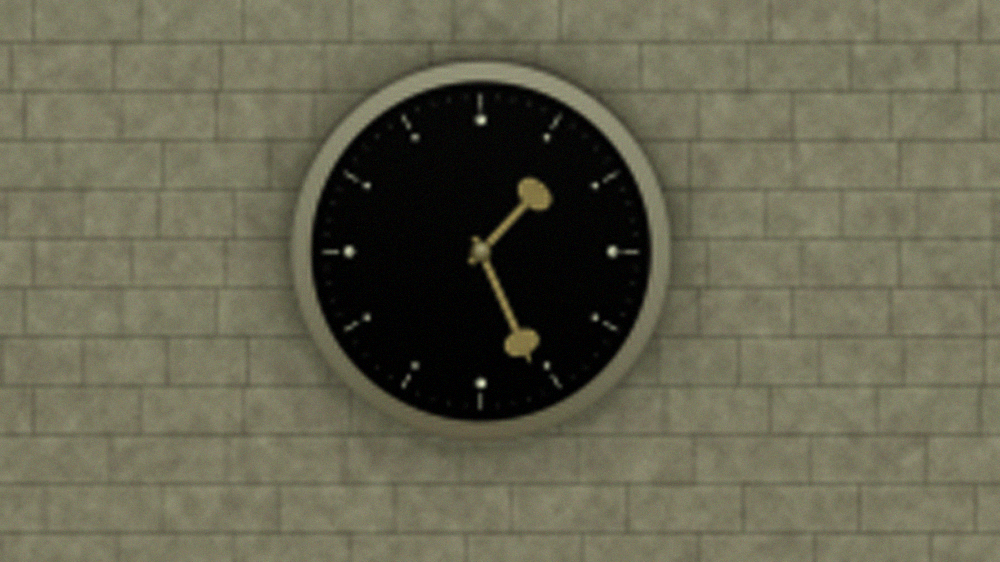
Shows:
1,26
